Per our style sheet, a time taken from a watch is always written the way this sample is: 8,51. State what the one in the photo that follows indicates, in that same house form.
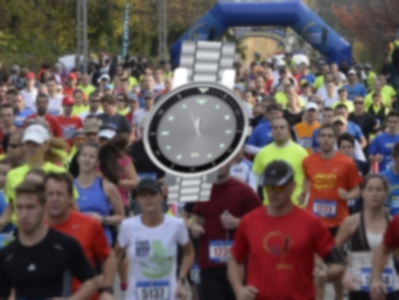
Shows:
11,56
